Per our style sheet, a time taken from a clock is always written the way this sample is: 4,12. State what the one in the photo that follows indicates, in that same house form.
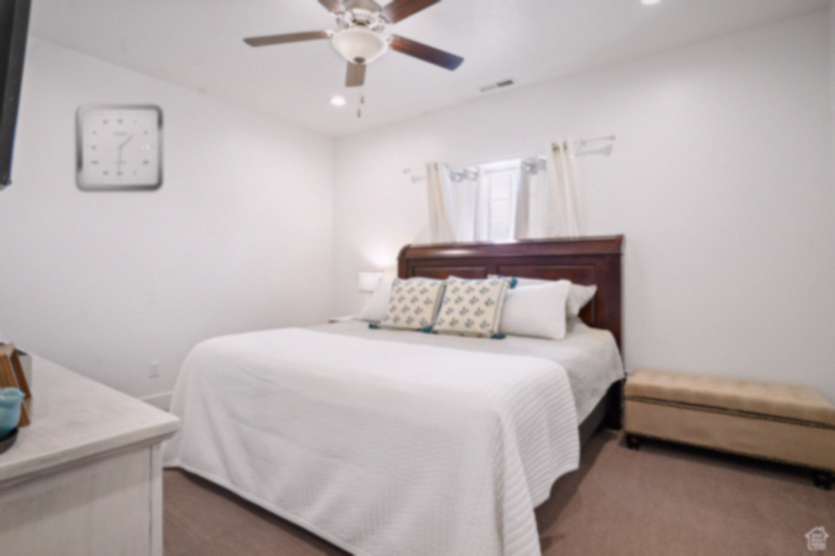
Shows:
1,31
